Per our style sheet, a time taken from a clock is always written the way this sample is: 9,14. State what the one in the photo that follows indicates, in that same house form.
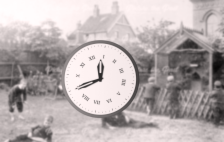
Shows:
12,45
